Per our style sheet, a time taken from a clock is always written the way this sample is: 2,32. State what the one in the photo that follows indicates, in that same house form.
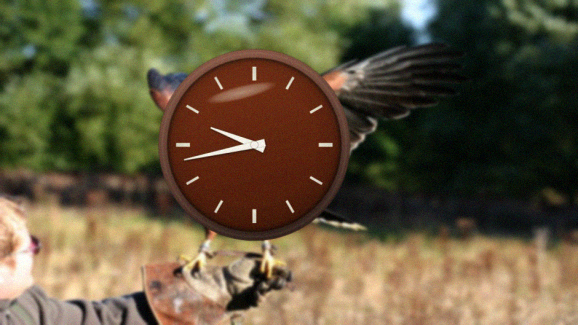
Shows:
9,43
